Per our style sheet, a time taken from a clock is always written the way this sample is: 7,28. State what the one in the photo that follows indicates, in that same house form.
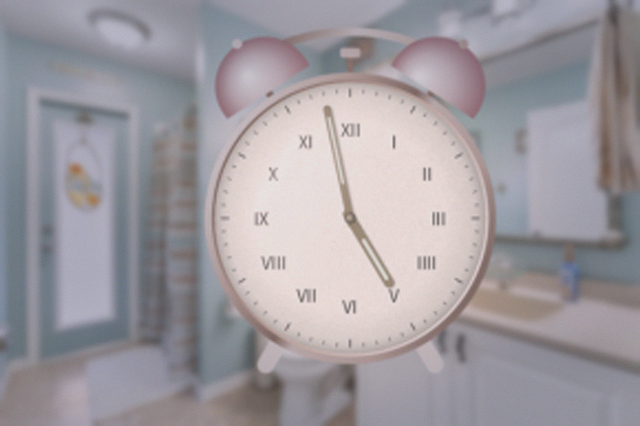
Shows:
4,58
